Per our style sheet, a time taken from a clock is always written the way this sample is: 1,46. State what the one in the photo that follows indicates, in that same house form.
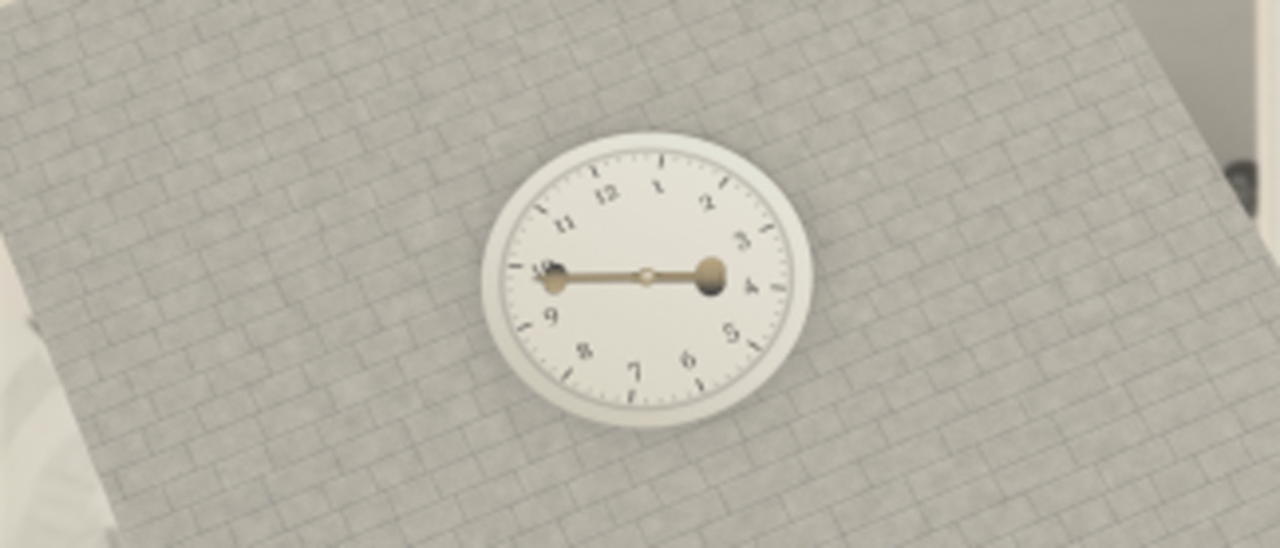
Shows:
3,49
